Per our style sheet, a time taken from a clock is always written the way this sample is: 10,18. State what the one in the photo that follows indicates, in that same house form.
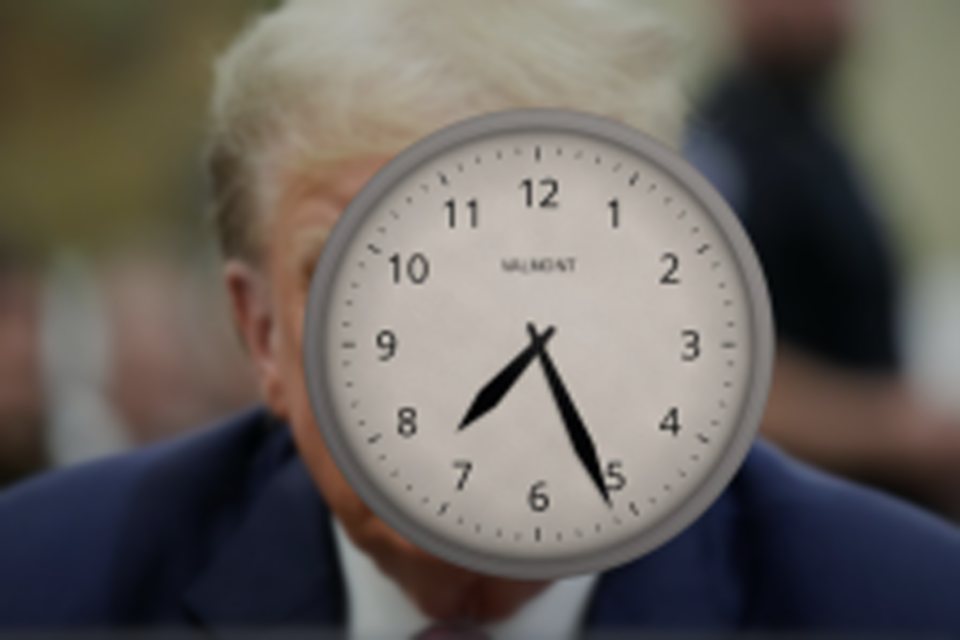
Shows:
7,26
